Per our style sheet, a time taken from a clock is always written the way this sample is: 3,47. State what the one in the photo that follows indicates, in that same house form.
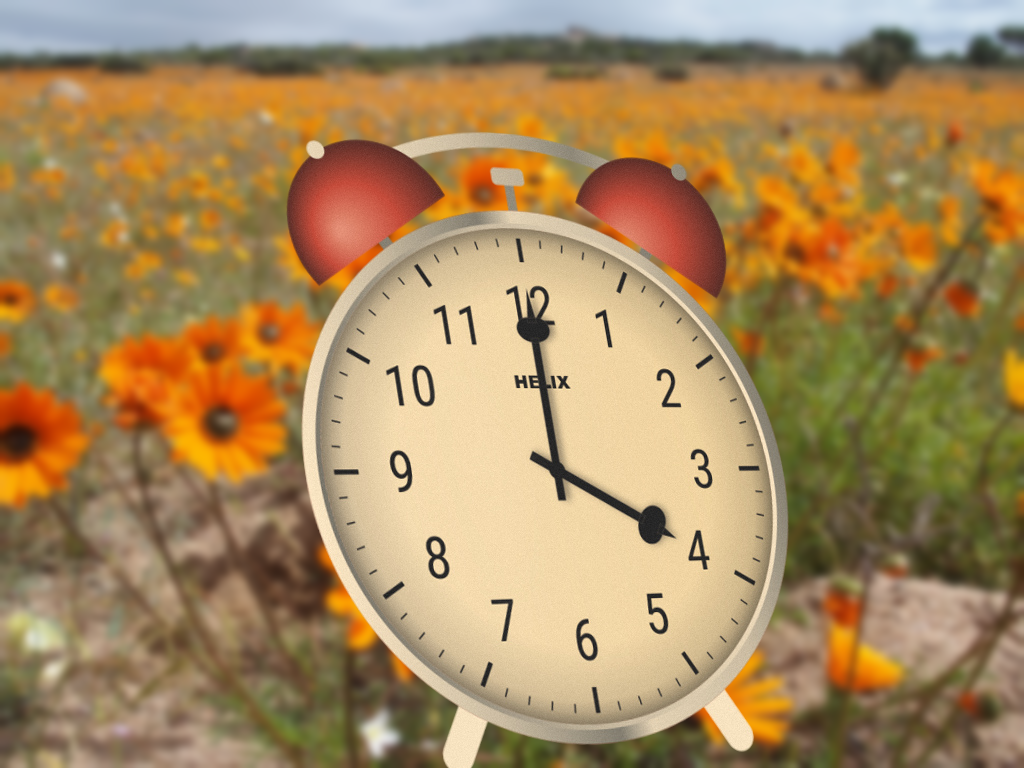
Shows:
4,00
